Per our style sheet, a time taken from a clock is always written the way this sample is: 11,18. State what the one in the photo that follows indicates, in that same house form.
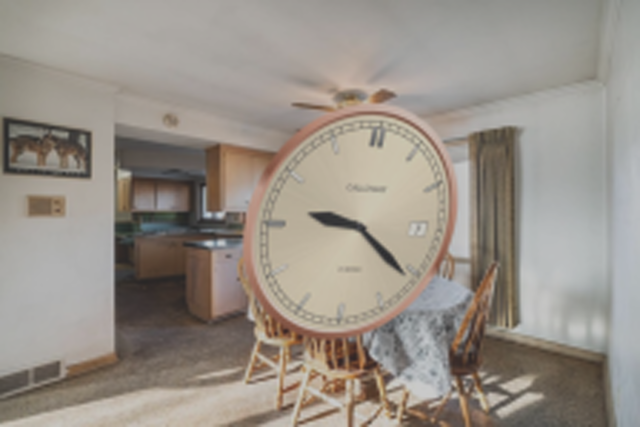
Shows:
9,21
